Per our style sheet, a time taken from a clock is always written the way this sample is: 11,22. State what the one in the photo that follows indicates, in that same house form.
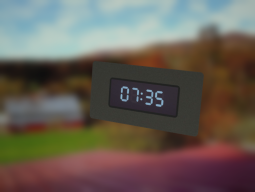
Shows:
7,35
